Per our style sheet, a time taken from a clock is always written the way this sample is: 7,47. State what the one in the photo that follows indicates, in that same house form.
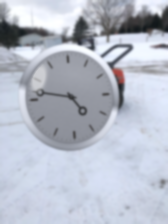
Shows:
4,47
